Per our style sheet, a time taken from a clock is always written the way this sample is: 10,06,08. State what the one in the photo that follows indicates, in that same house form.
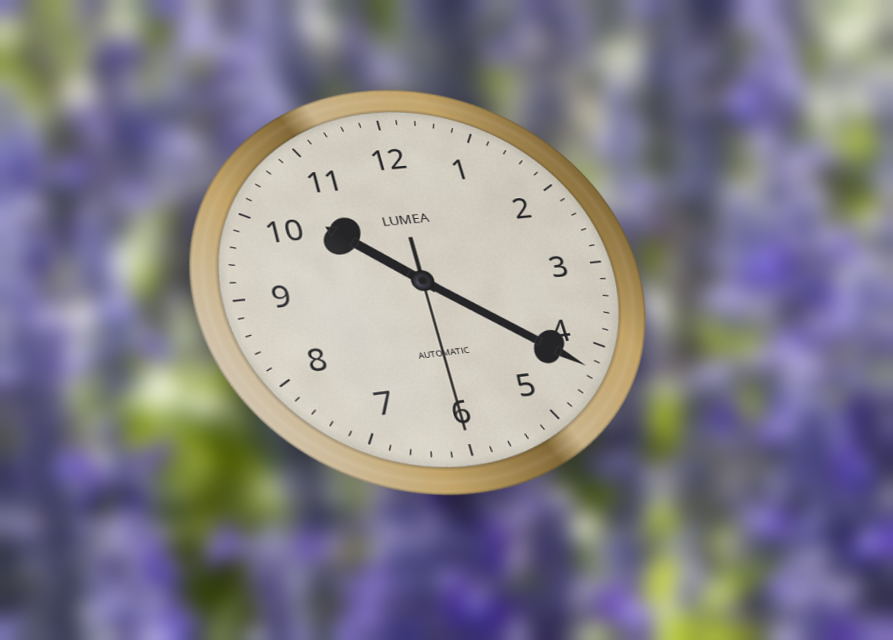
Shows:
10,21,30
